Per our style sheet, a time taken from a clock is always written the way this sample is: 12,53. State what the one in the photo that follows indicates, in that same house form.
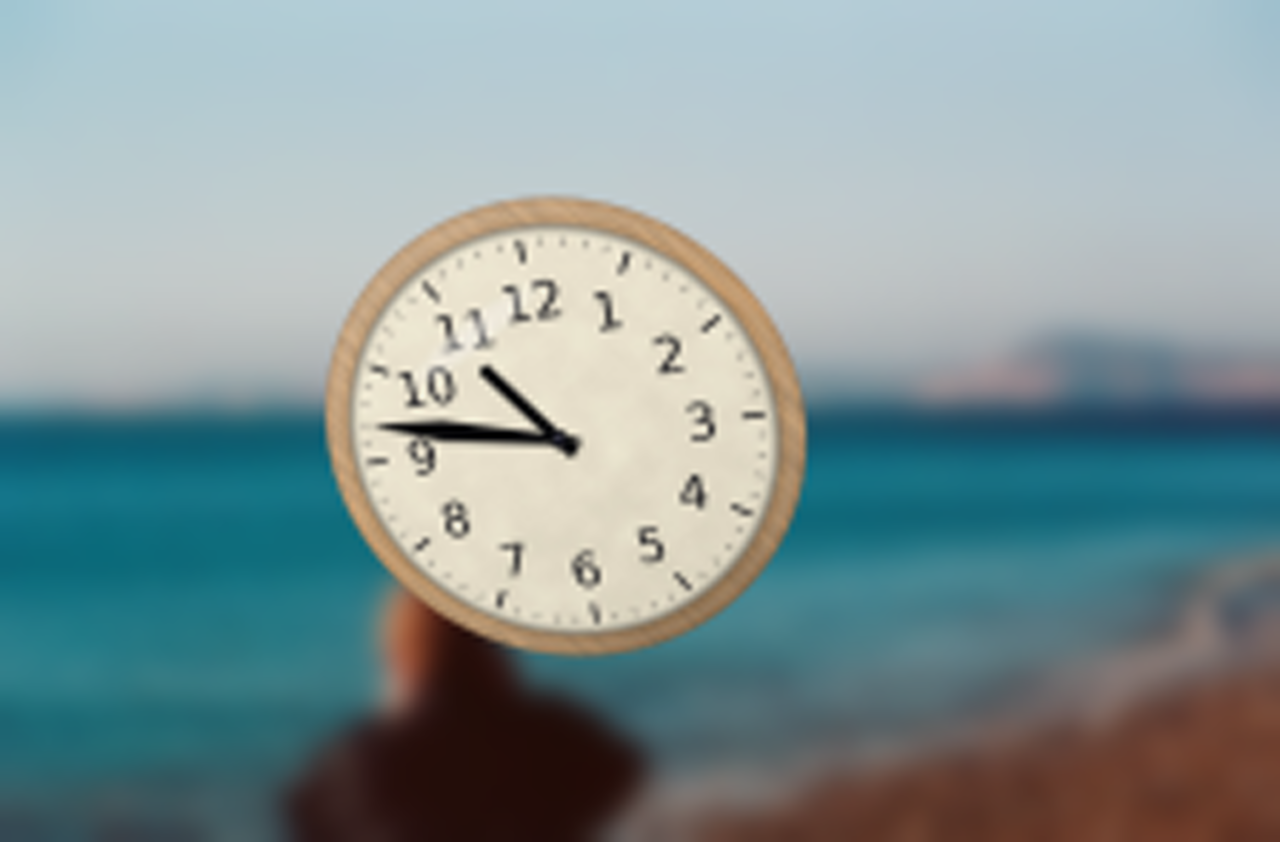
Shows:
10,47
